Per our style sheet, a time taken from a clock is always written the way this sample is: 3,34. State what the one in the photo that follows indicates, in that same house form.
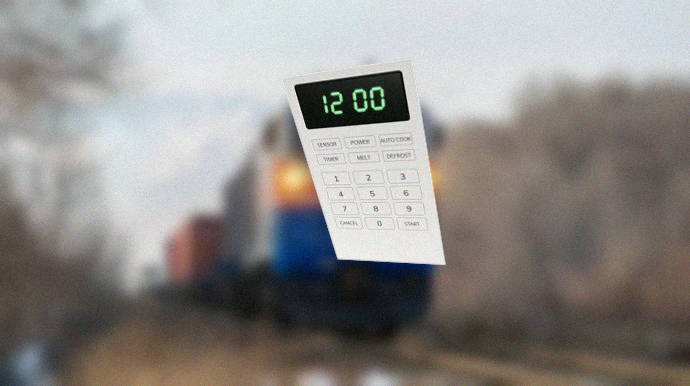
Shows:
12,00
